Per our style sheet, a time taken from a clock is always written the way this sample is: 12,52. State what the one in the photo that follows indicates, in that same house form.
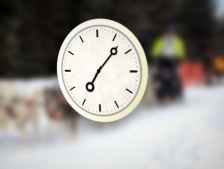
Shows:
7,07
